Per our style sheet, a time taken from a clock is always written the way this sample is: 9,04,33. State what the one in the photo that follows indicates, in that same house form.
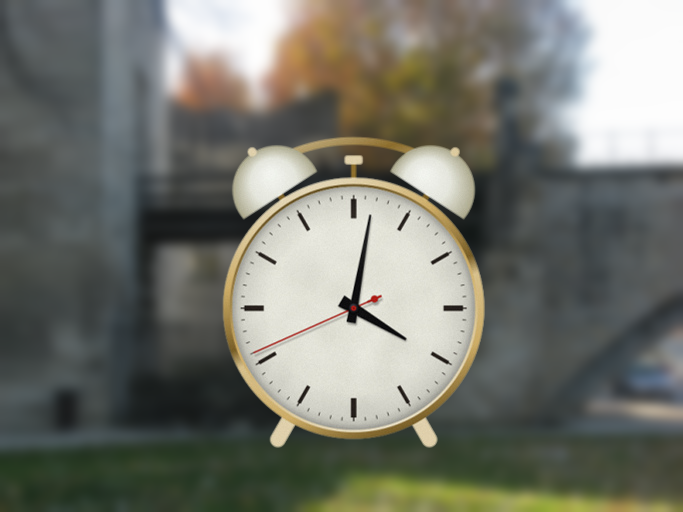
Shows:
4,01,41
